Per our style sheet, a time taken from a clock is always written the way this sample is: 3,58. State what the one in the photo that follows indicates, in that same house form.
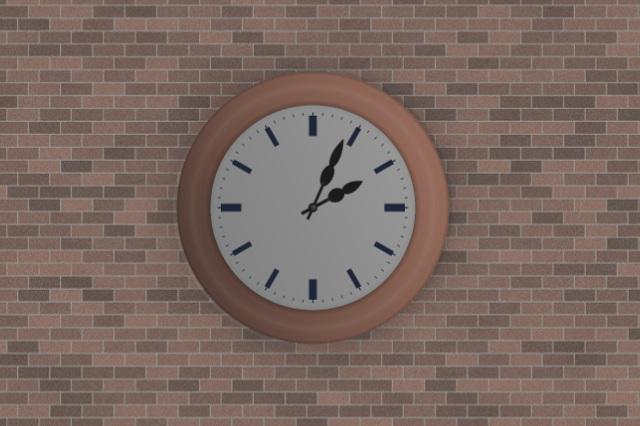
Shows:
2,04
